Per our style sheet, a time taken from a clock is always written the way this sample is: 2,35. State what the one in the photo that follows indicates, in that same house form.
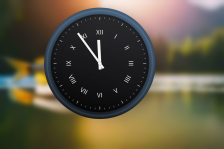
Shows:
11,54
